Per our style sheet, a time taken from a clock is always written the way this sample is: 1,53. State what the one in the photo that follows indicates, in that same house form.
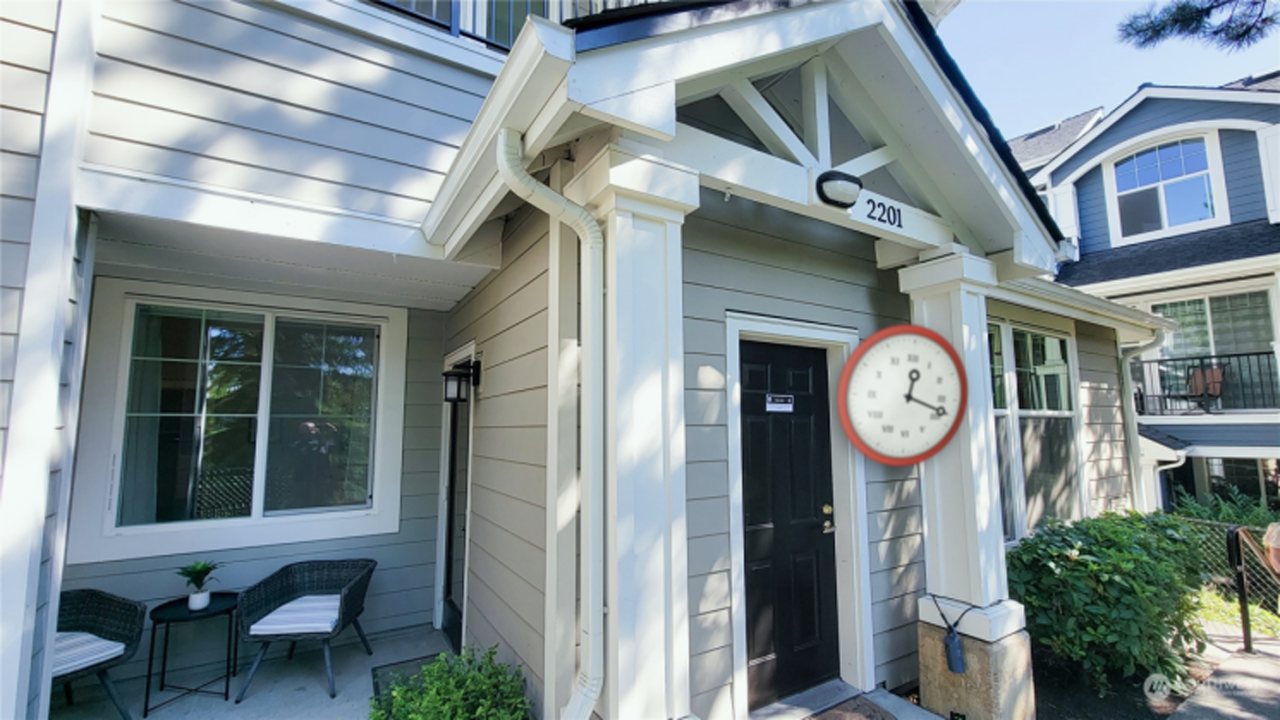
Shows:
12,18
